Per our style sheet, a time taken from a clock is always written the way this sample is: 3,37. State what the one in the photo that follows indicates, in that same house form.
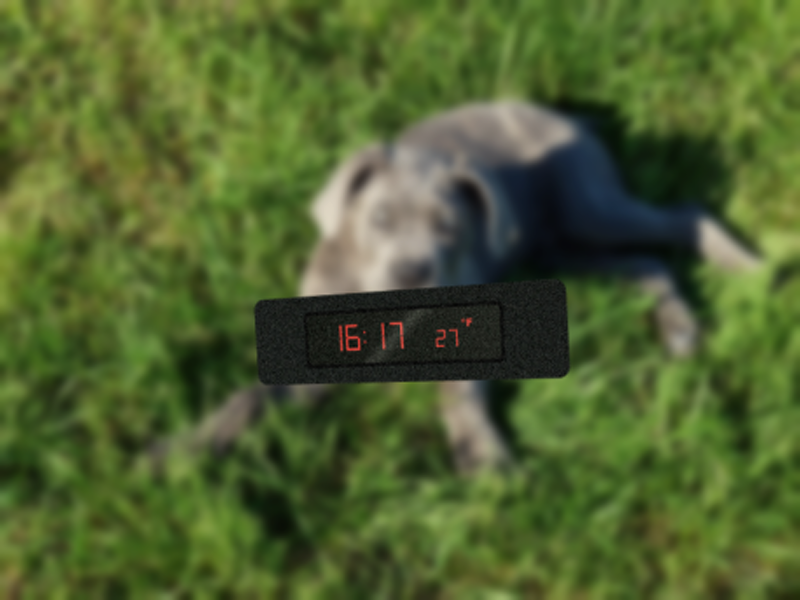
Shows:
16,17
